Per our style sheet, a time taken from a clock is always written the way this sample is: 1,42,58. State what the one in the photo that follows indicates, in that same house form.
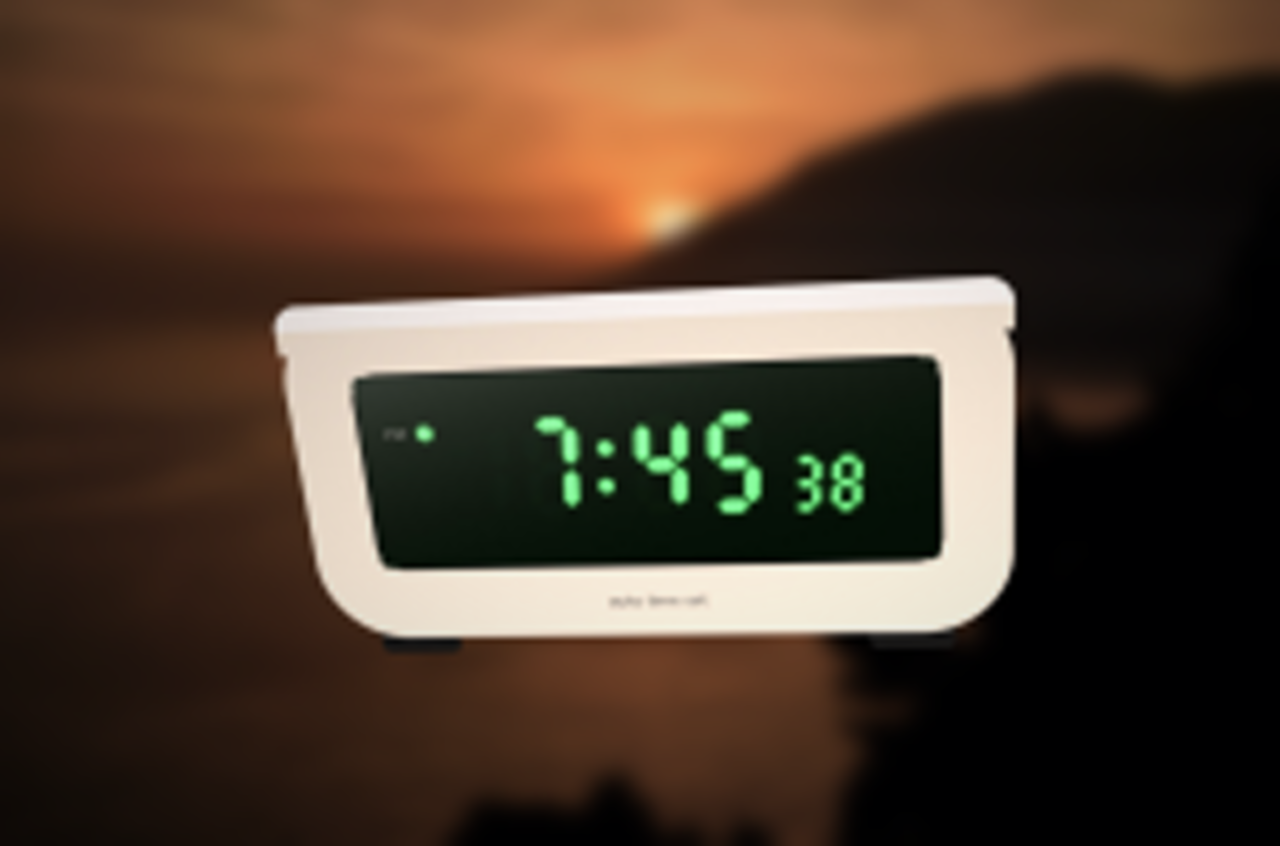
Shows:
7,45,38
